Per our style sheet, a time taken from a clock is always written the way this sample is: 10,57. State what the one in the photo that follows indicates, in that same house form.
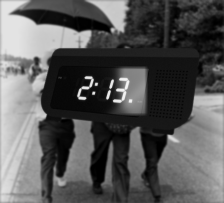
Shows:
2,13
